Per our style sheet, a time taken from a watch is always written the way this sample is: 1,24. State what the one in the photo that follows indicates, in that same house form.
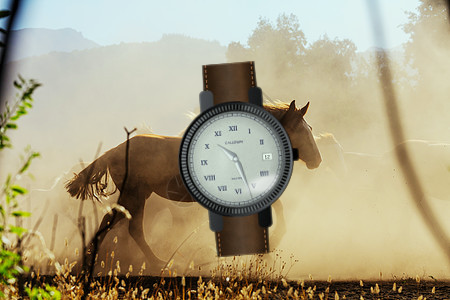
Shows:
10,27
